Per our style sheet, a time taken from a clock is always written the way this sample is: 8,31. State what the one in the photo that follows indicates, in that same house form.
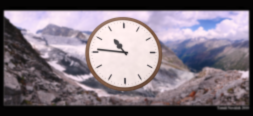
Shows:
10,46
